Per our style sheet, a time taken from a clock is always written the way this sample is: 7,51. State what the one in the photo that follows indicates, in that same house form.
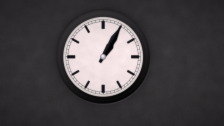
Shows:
1,05
